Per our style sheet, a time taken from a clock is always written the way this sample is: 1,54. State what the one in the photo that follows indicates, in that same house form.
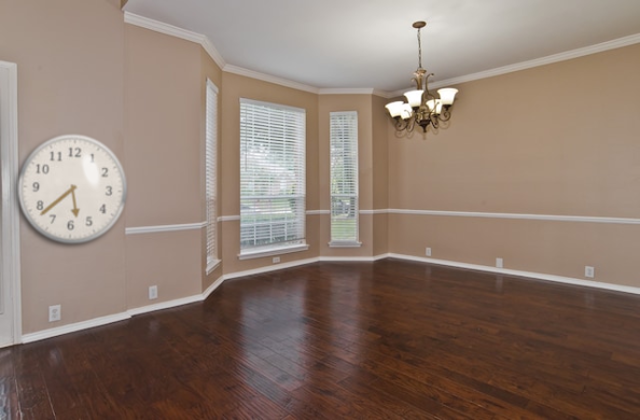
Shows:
5,38
